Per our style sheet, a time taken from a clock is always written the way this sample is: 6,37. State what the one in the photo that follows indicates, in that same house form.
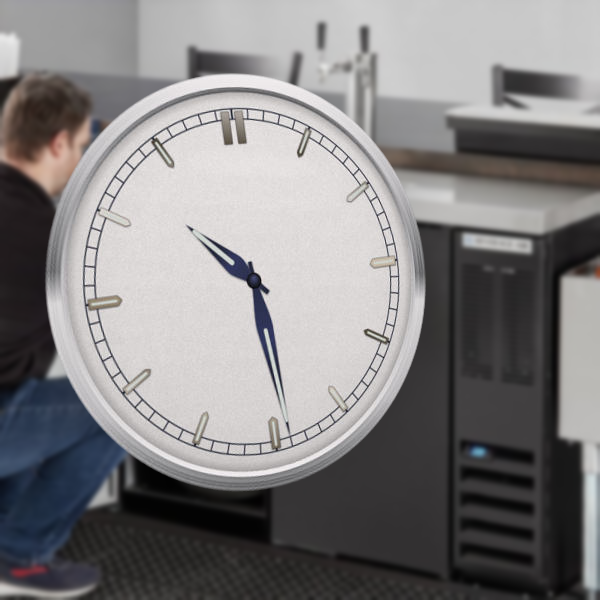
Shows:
10,29
